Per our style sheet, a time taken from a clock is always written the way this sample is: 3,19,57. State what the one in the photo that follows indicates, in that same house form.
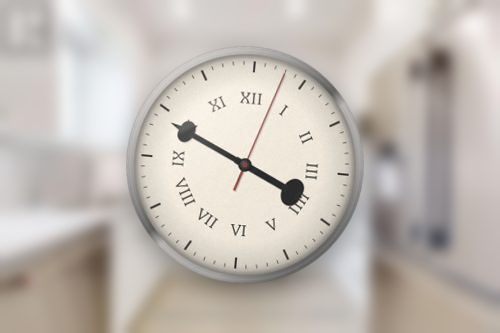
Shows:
3,49,03
